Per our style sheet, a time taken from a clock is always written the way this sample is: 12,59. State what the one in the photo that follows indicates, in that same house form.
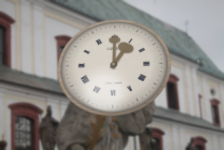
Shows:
1,00
